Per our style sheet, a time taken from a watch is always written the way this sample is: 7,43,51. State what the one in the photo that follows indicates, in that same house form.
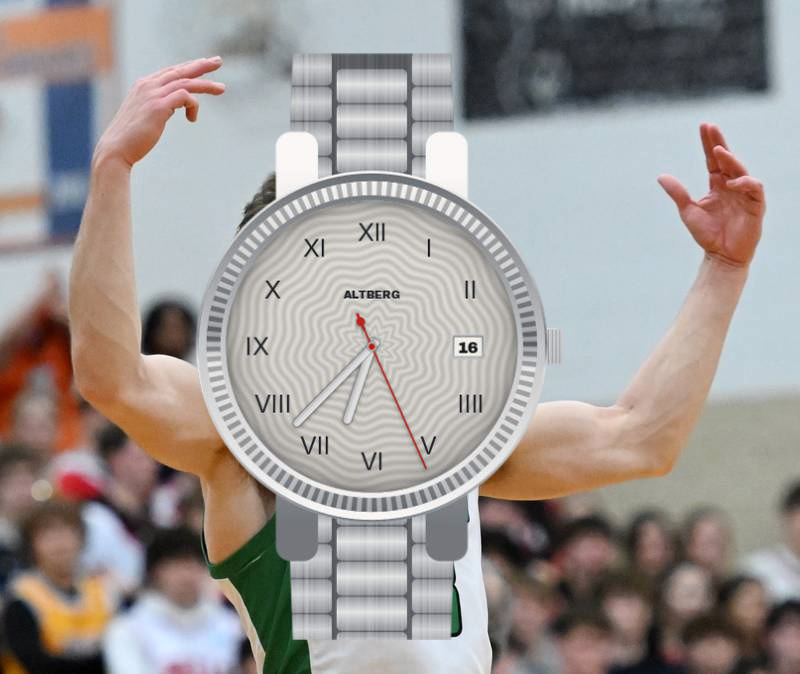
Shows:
6,37,26
